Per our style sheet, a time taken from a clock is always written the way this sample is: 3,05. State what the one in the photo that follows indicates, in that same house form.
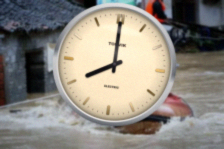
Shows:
8,00
